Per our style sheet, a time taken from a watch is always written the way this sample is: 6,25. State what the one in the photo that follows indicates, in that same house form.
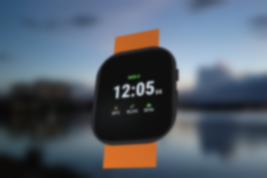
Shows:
12,05
